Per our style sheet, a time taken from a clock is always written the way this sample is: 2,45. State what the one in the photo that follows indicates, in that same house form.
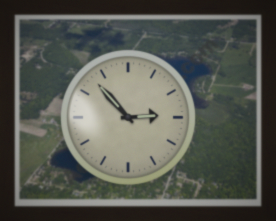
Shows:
2,53
